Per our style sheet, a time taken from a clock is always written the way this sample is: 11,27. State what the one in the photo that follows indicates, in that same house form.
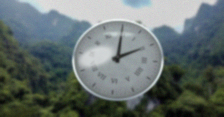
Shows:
2,00
